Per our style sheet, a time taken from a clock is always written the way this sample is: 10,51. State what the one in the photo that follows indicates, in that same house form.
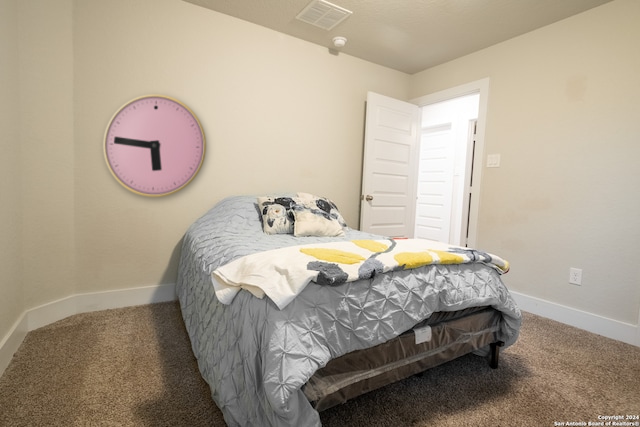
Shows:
5,46
